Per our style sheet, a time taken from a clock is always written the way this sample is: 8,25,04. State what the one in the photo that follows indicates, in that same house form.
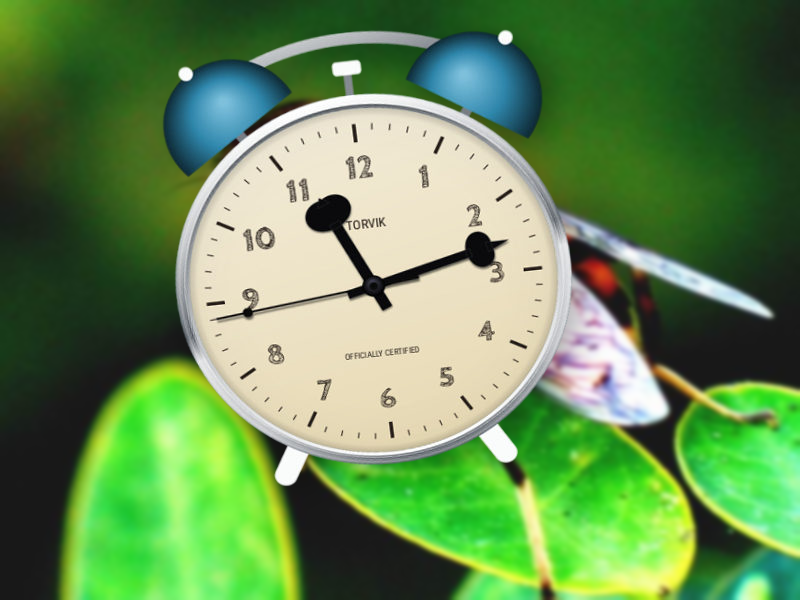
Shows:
11,12,44
